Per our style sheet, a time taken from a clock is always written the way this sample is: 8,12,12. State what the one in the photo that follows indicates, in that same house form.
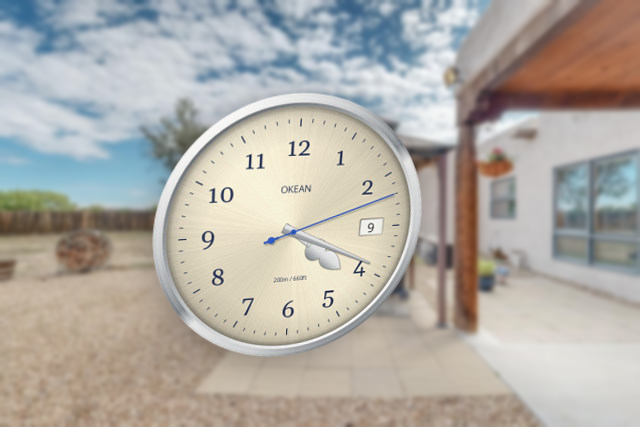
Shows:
4,19,12
